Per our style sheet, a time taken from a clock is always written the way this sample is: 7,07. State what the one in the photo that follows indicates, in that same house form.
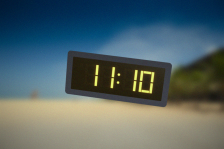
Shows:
11,10
